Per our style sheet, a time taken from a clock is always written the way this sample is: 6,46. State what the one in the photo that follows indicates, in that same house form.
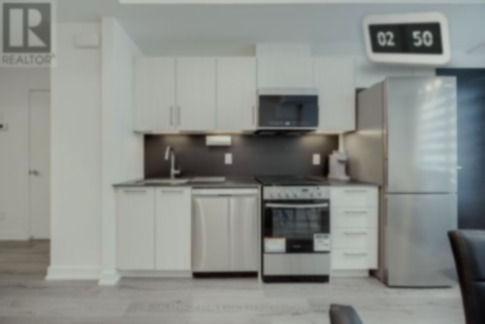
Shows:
2,50
